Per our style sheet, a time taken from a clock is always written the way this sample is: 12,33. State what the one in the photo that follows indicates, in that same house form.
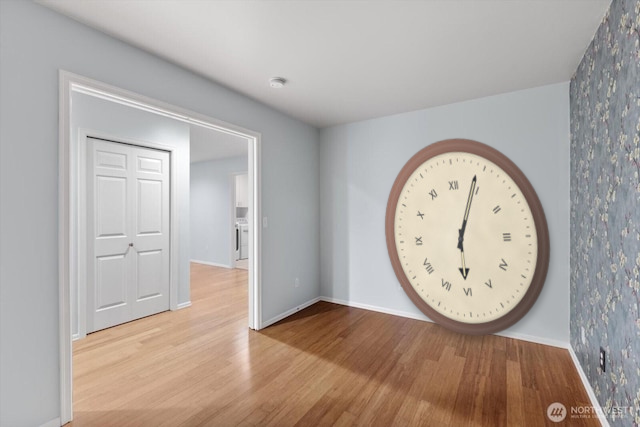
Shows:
6,04
